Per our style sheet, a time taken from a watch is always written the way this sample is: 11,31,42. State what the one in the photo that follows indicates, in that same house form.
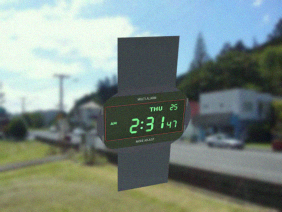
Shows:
2,31,47
